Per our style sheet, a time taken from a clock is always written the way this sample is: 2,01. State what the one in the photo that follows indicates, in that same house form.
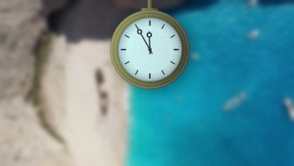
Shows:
11,55
